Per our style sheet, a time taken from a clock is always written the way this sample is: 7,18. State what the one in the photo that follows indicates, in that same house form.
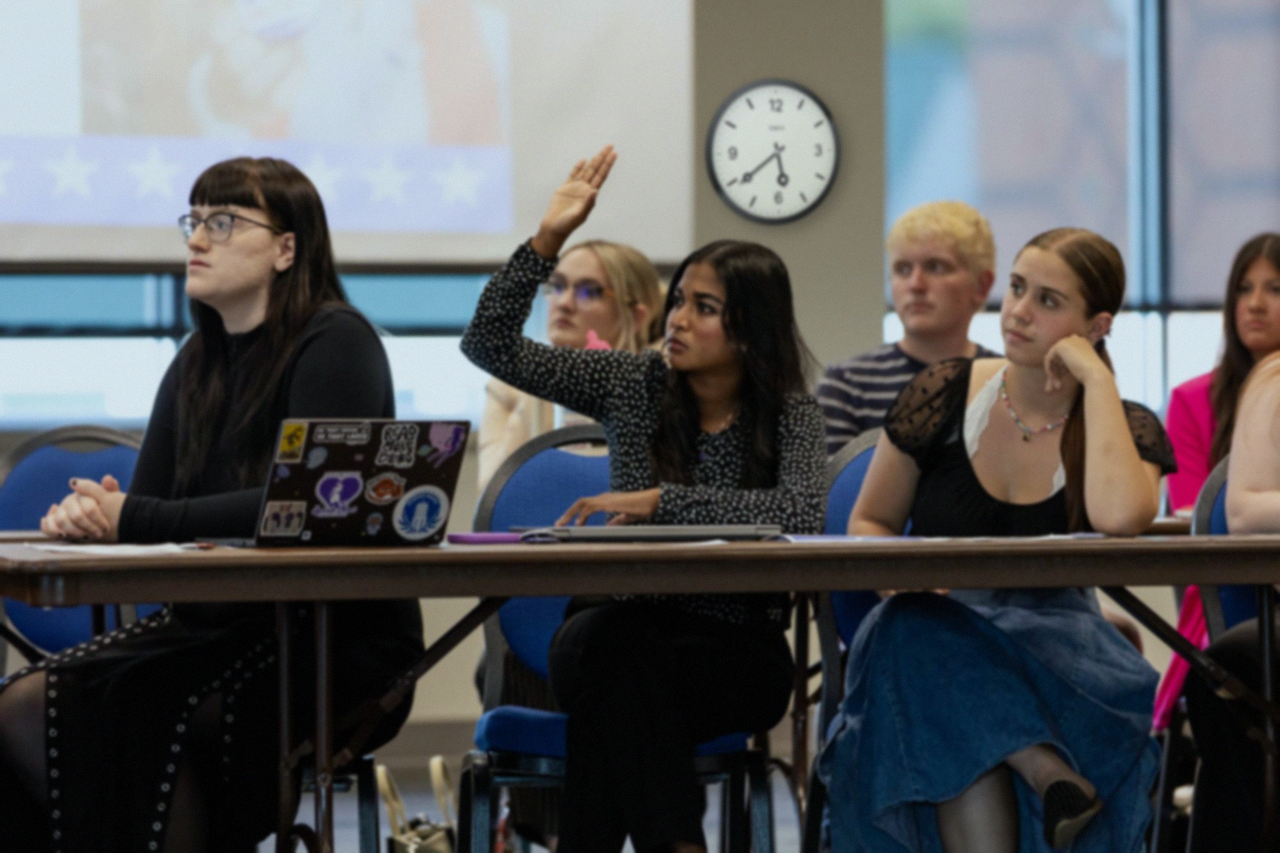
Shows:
5,39
